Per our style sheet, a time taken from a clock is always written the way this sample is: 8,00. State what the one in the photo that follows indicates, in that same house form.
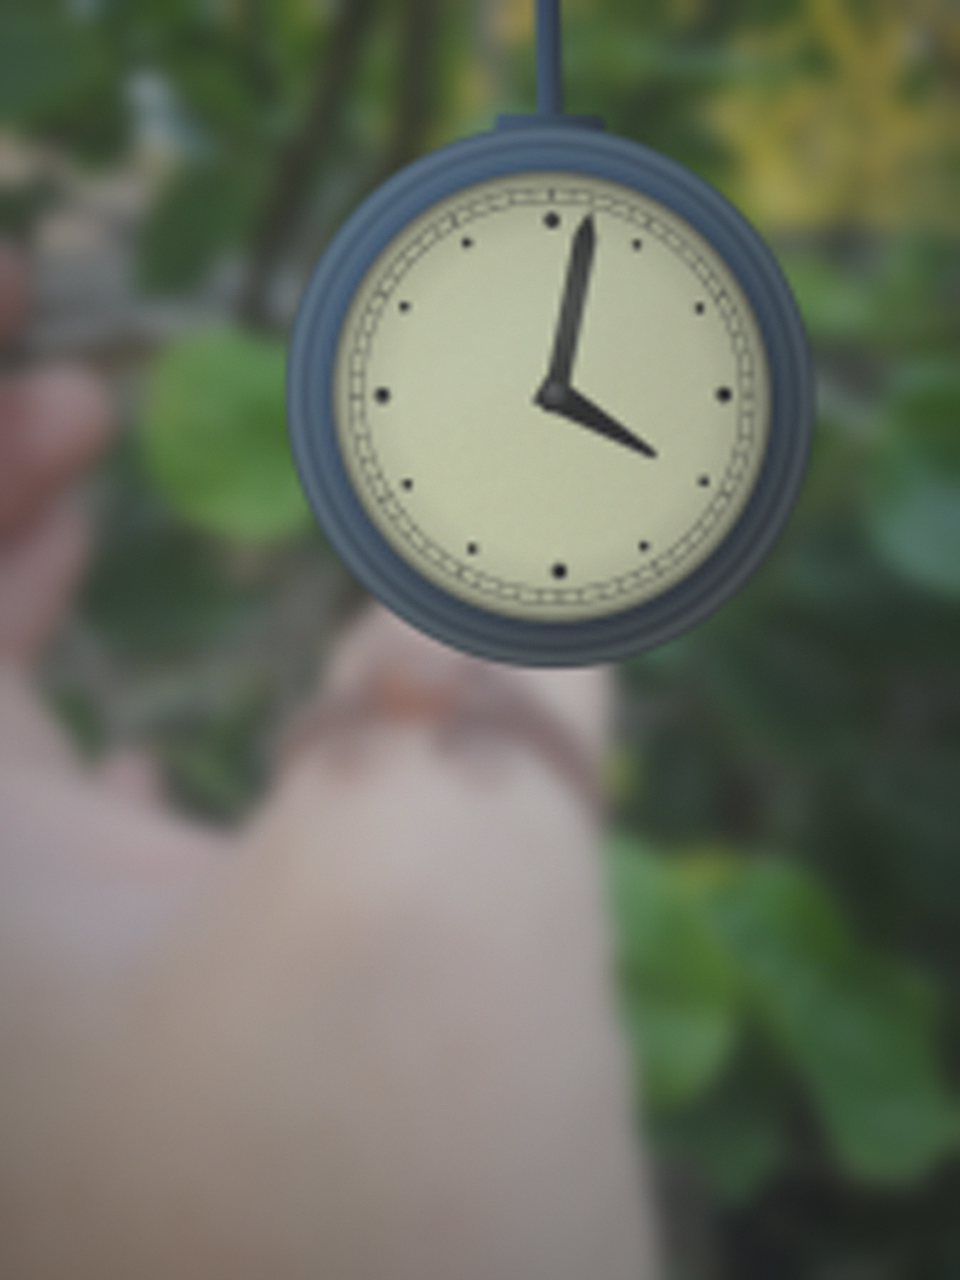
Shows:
4,02
